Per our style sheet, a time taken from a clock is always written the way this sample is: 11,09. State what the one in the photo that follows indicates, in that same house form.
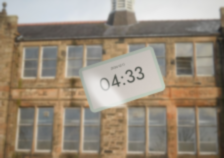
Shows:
4,33
